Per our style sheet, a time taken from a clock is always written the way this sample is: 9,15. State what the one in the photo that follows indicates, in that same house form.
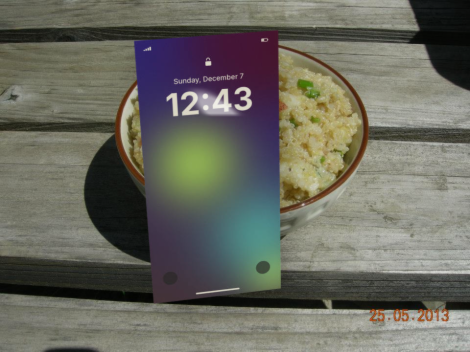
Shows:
12,43
